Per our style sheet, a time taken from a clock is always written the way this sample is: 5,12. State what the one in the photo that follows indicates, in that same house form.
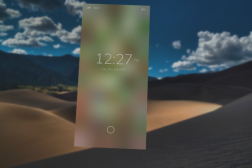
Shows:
12,27
